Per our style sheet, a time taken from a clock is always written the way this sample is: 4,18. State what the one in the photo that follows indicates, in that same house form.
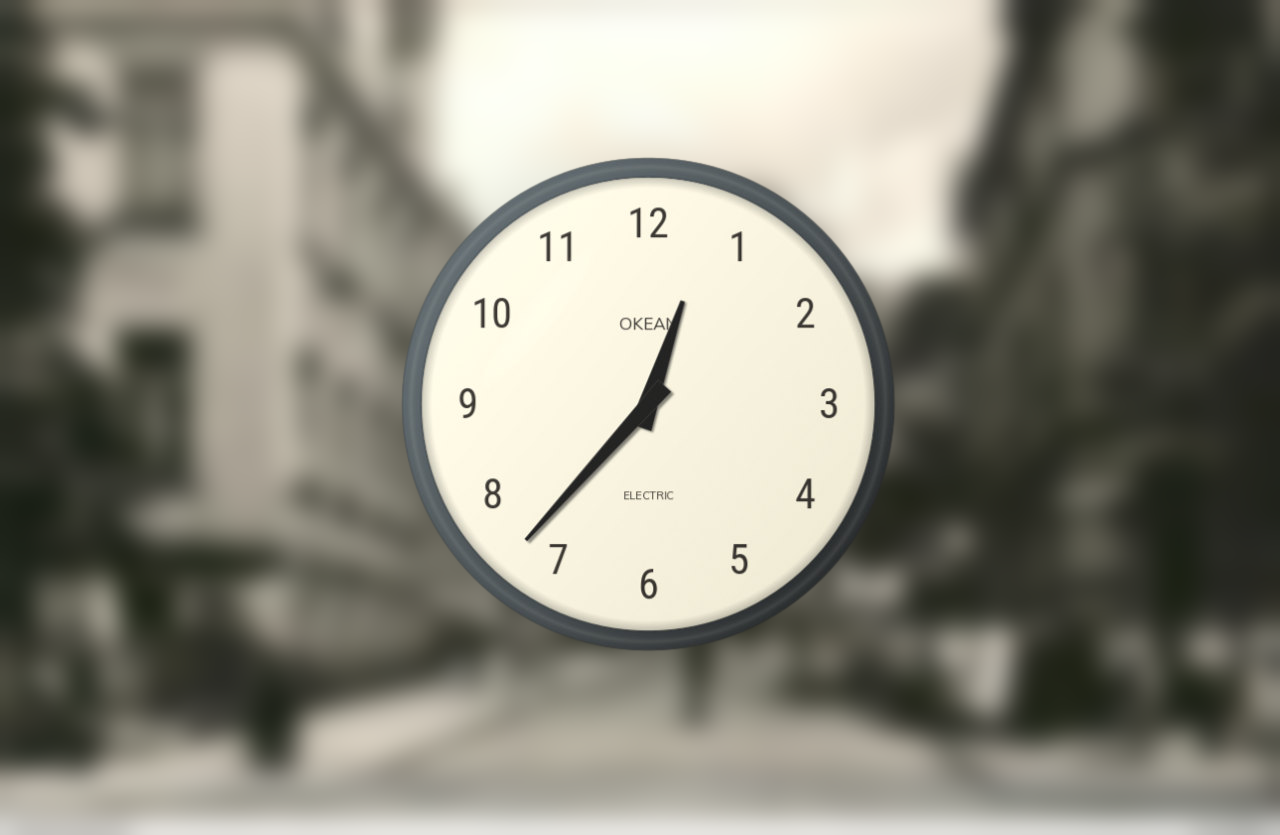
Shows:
12,37
